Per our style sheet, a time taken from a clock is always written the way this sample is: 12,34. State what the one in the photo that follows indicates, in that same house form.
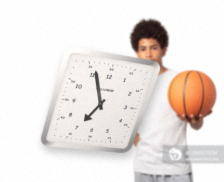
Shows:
6,56
